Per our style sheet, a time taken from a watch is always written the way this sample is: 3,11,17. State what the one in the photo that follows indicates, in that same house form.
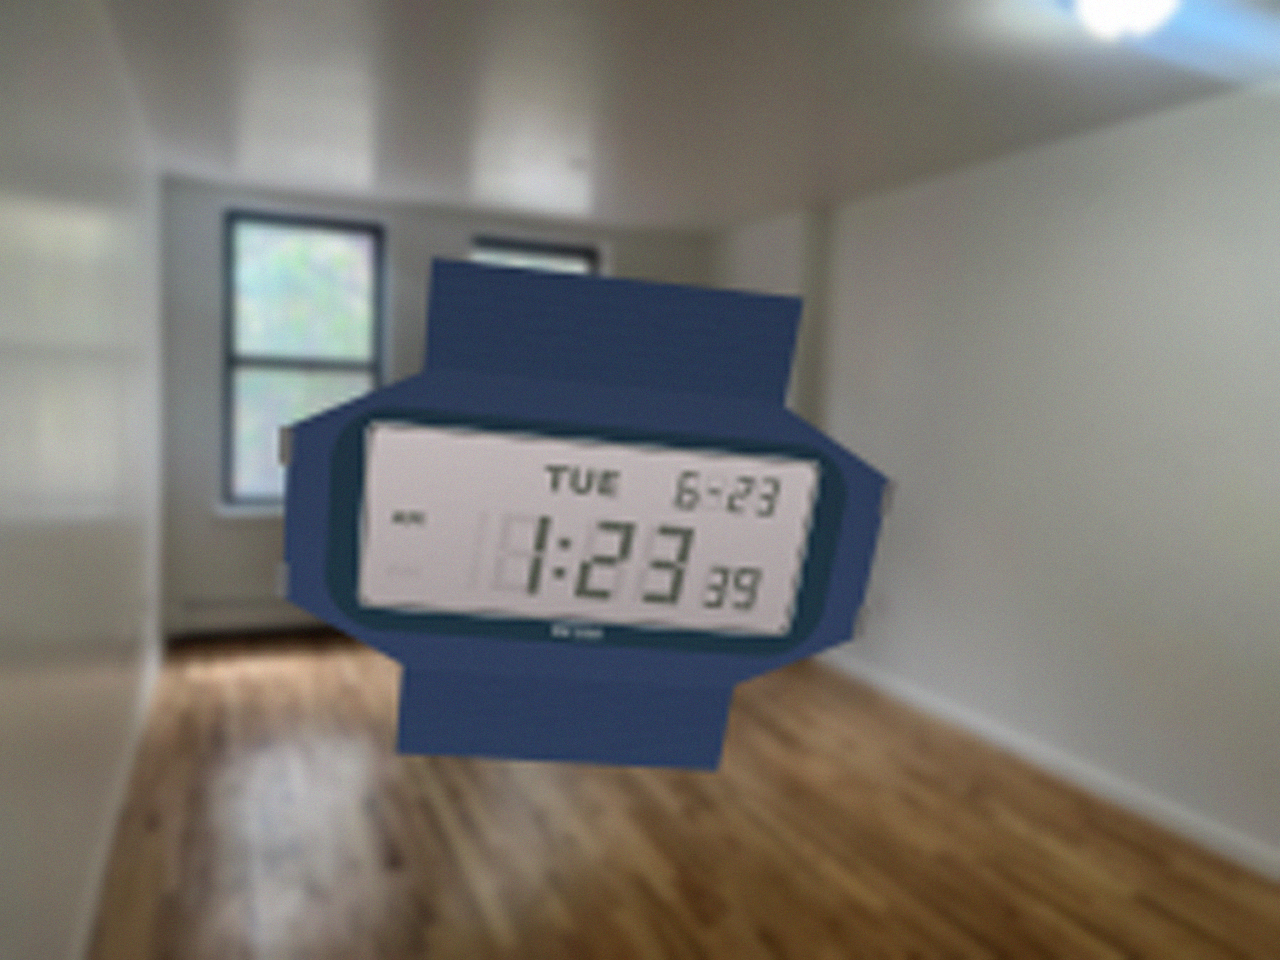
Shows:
1,23,39
